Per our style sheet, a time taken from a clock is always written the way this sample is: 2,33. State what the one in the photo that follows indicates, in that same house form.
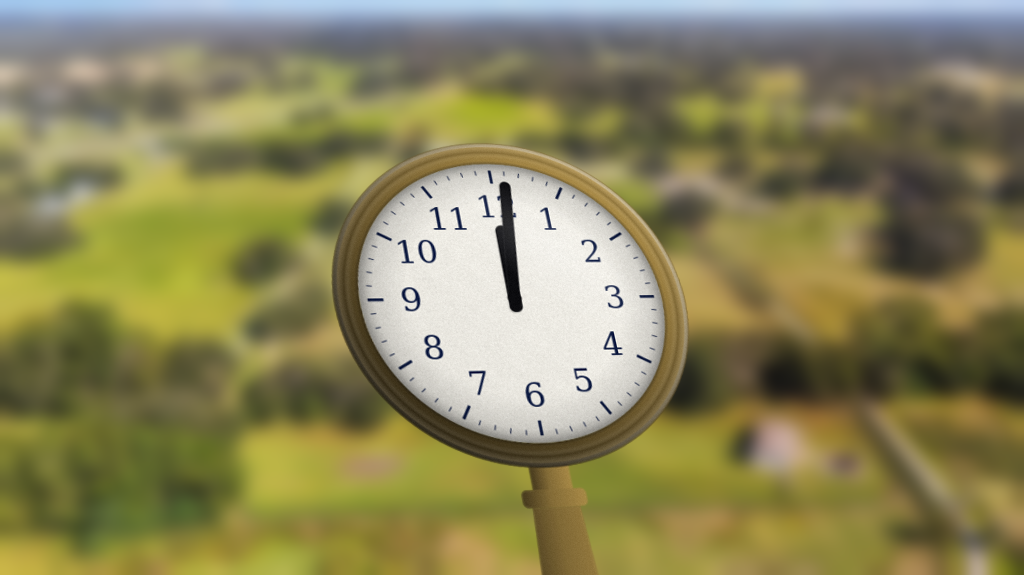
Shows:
12,01
